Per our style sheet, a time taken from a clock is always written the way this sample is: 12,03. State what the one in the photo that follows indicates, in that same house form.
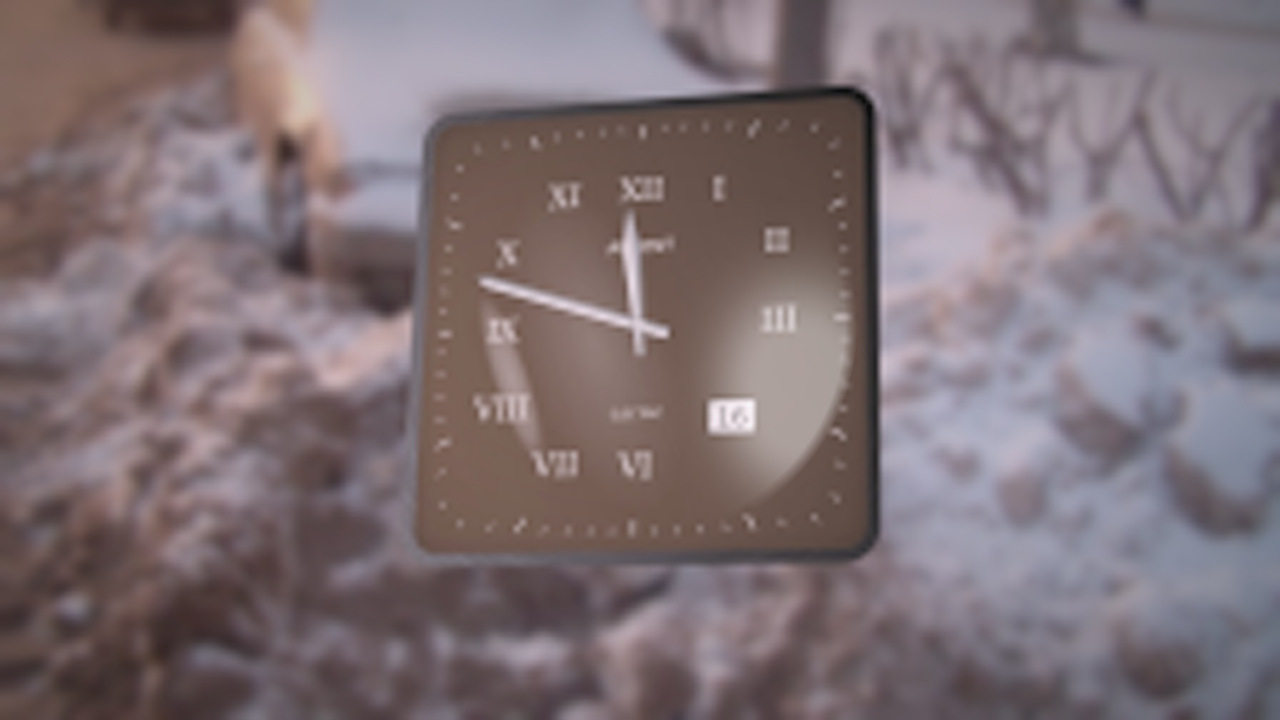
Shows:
11,48
